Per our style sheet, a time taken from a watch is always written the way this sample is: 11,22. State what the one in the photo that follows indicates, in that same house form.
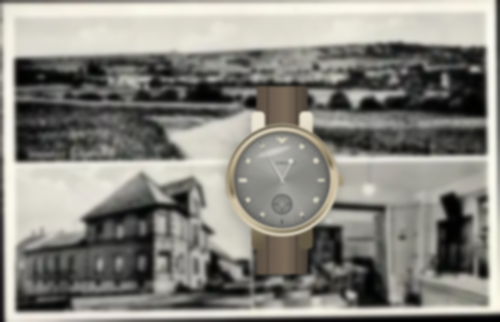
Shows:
12,55
